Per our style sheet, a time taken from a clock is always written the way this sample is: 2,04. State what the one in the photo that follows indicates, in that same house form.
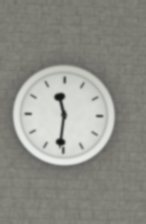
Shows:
11,31
